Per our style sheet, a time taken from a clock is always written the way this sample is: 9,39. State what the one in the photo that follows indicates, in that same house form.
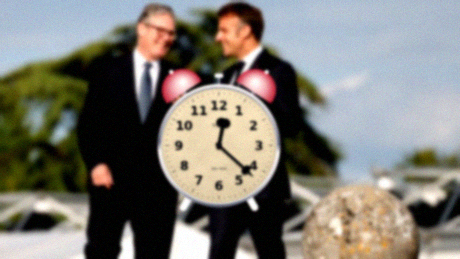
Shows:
12,22
